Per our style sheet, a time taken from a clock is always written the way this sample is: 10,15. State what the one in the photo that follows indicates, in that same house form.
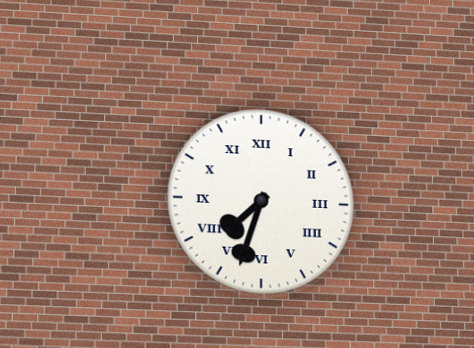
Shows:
7,33
